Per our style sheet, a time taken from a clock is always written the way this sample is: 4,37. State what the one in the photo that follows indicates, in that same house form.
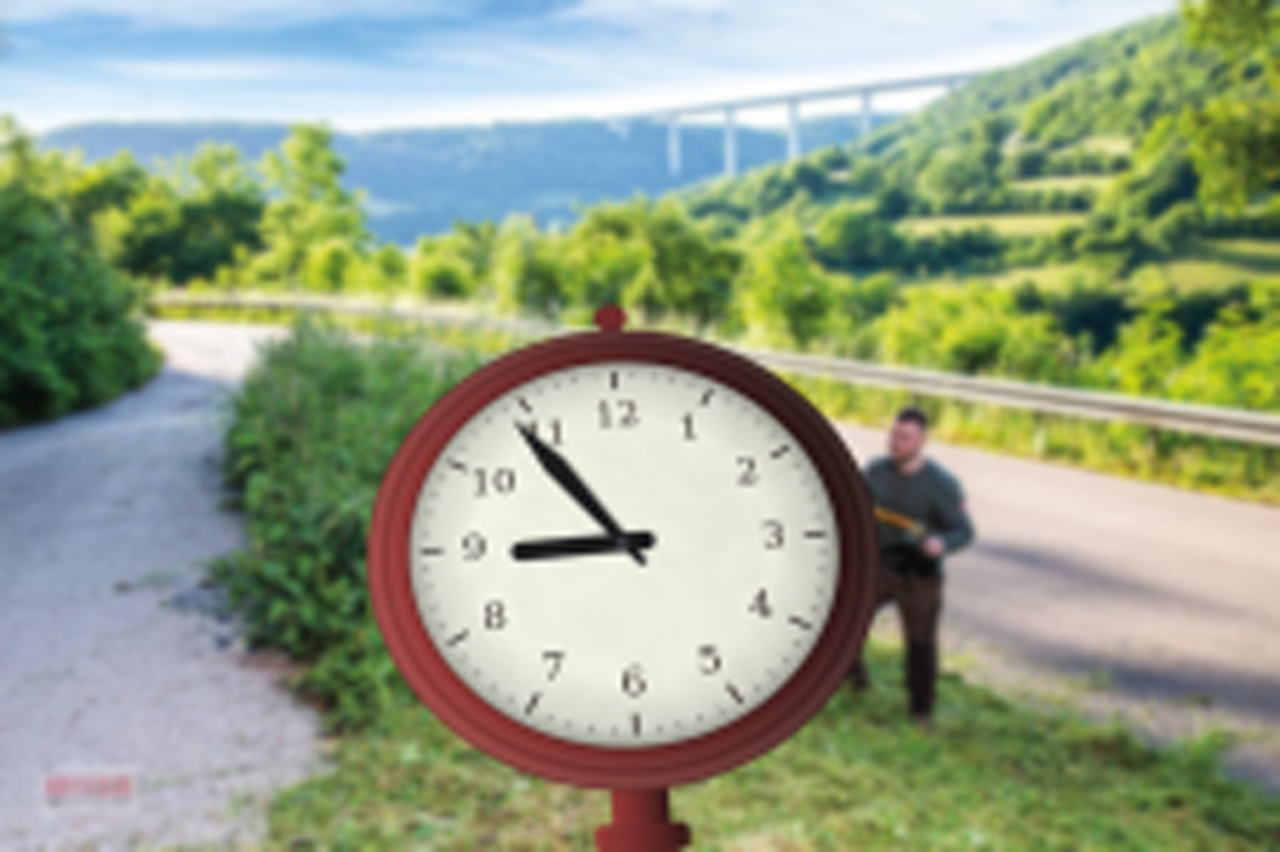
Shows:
8,54
